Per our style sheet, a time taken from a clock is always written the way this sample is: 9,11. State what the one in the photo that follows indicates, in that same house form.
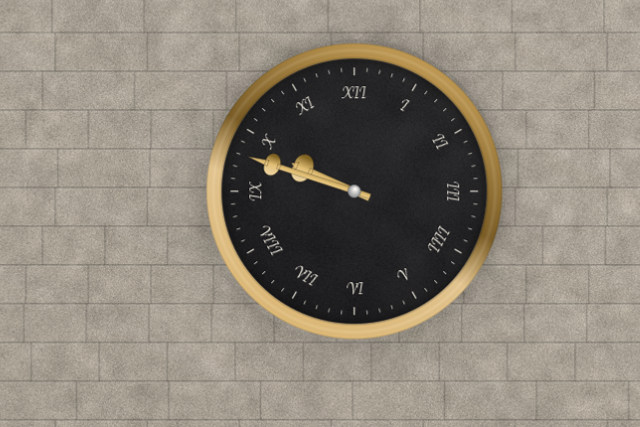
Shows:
9,48
